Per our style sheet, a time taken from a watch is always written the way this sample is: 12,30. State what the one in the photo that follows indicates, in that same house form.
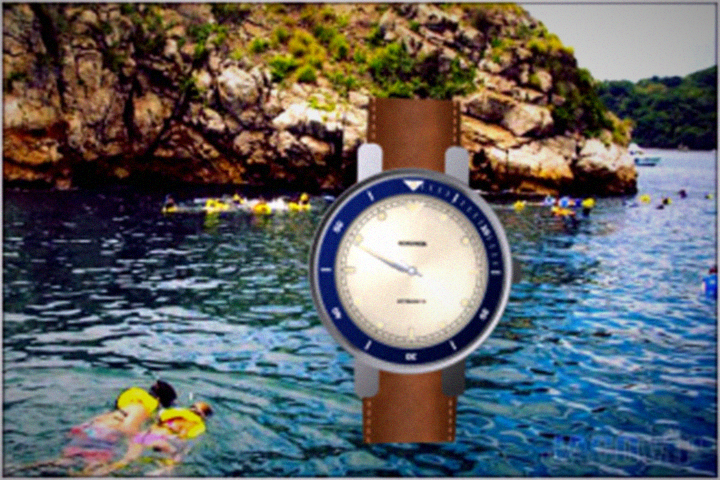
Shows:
9,49
